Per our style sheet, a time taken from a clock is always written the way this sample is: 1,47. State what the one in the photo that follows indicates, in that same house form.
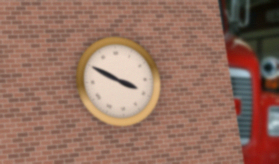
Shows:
3,50
